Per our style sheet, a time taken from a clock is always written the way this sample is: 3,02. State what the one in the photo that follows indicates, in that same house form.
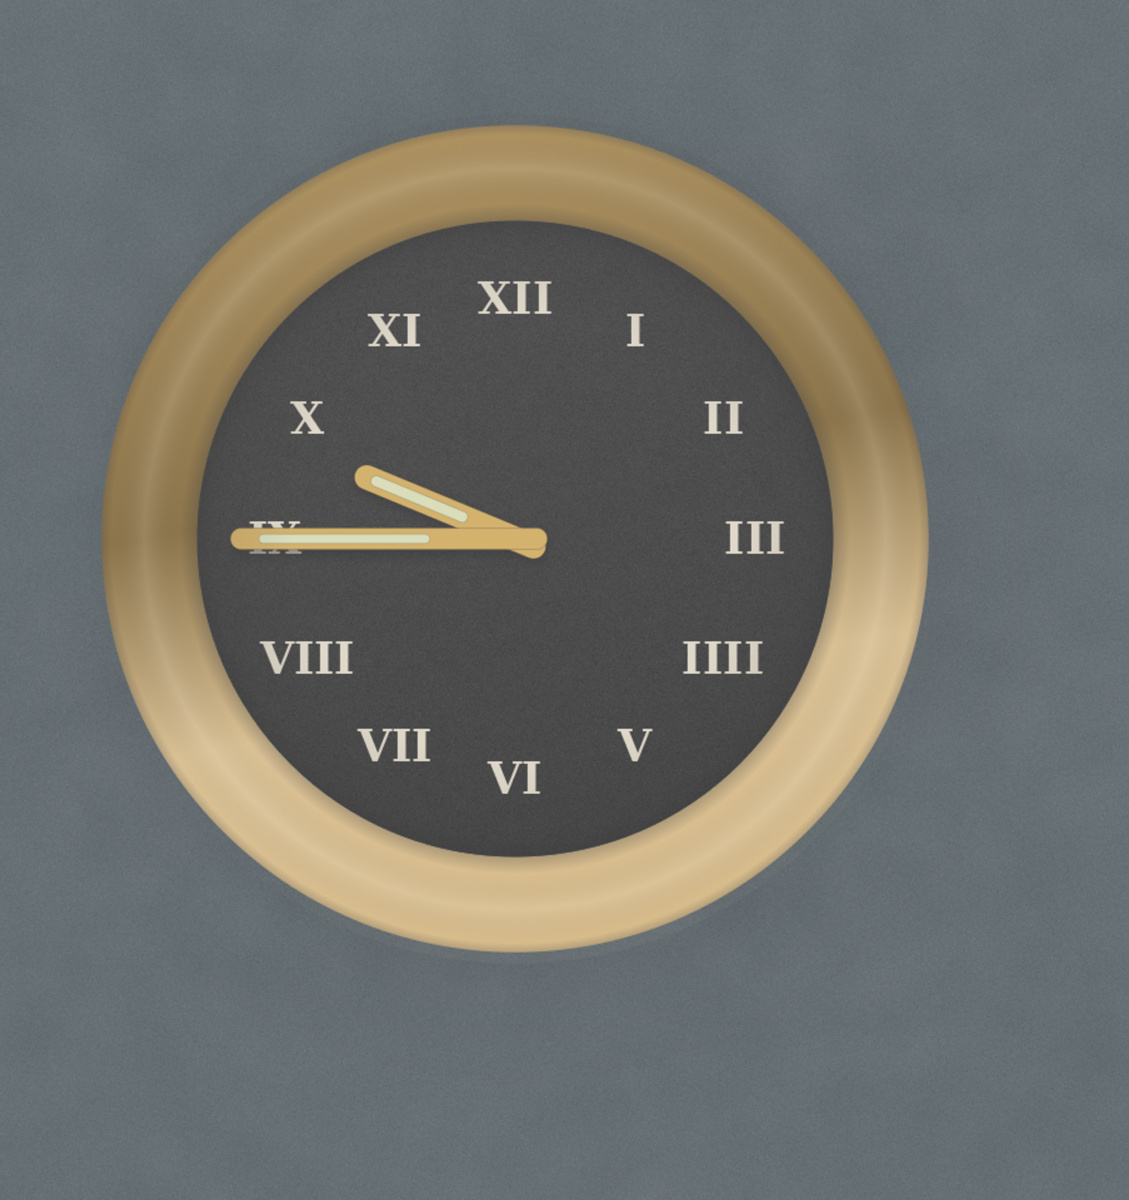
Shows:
9,45
